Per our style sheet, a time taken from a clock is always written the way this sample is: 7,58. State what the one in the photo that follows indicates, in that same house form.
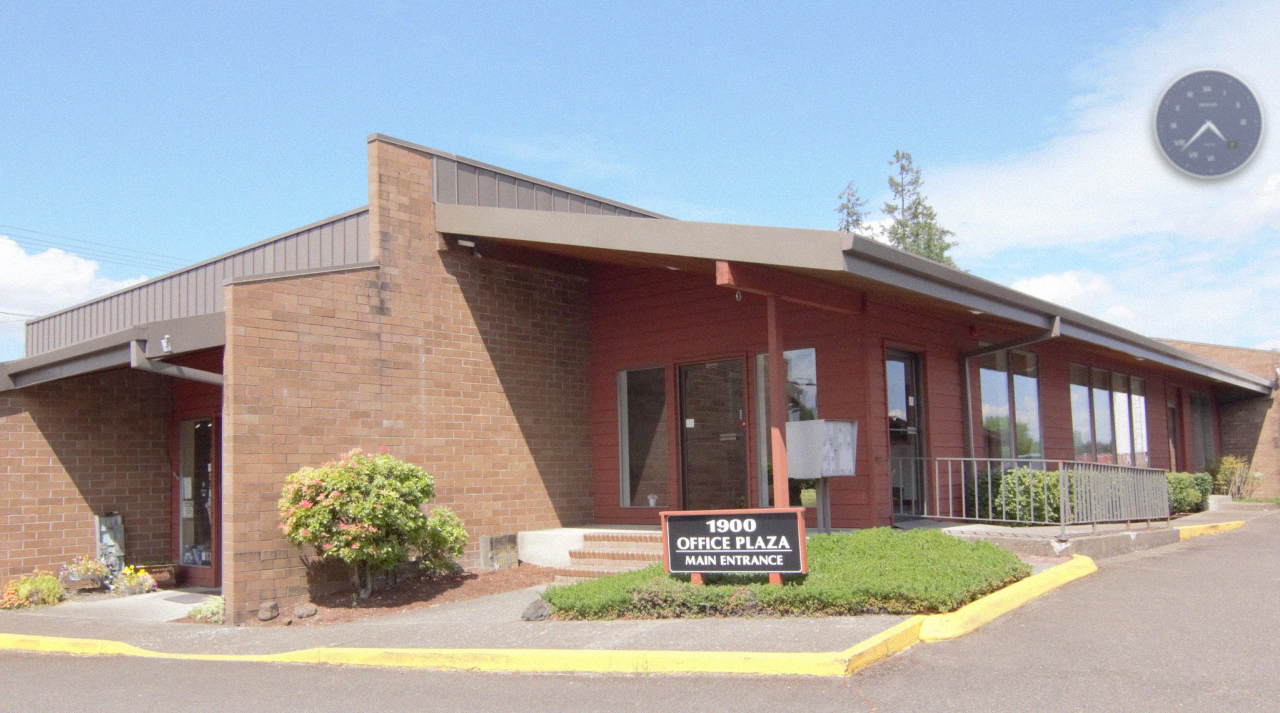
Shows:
4,38
